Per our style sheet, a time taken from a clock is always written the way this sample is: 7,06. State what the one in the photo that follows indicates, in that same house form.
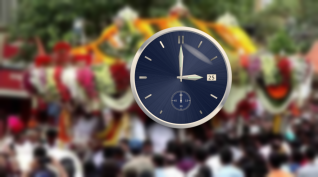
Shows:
3,00
